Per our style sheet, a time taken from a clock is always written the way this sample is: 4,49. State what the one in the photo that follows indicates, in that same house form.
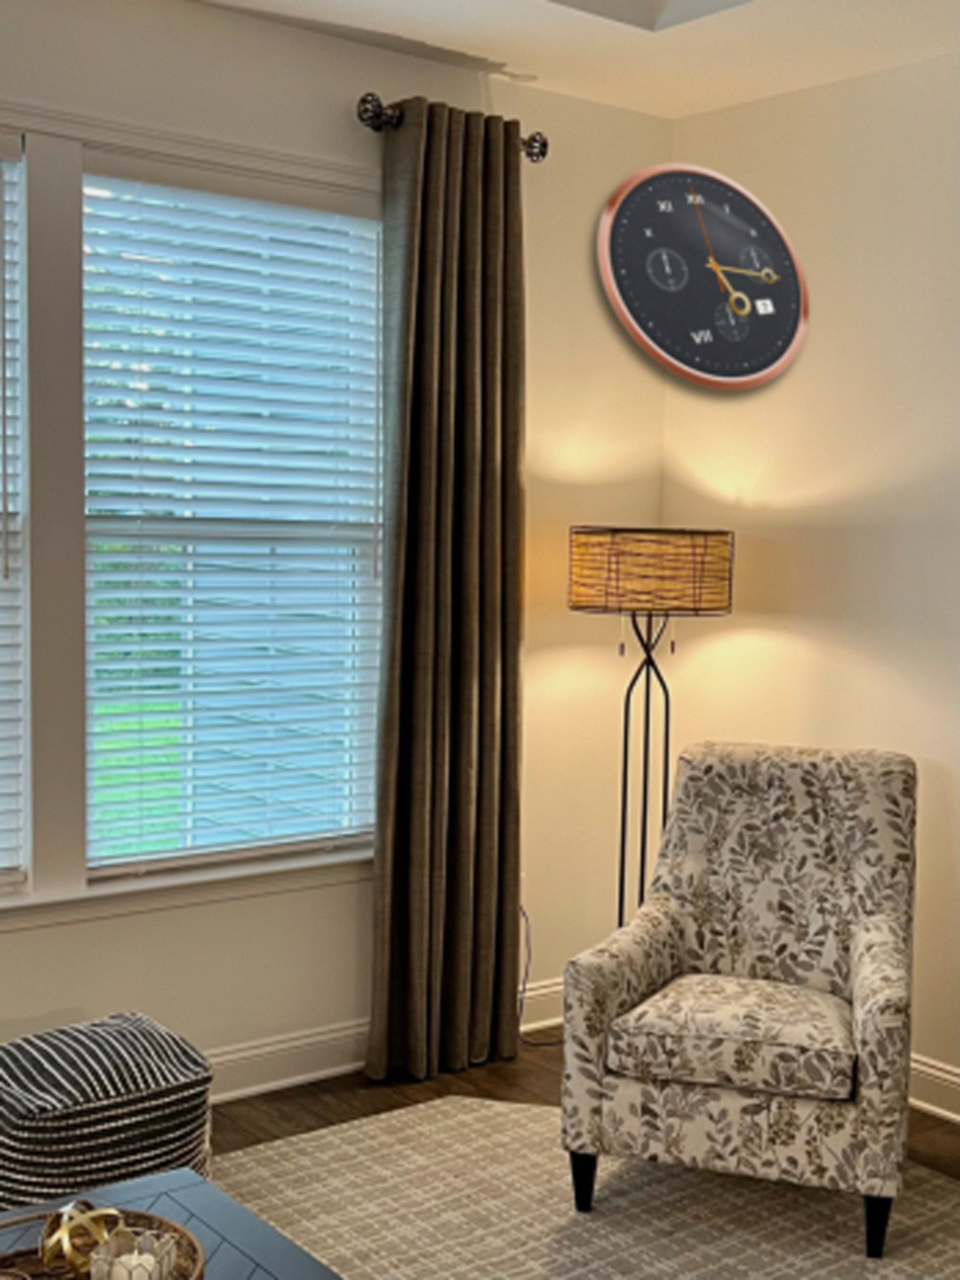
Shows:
5,17
